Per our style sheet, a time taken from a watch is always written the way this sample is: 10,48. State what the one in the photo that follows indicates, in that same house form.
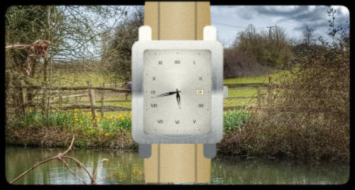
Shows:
5,43
